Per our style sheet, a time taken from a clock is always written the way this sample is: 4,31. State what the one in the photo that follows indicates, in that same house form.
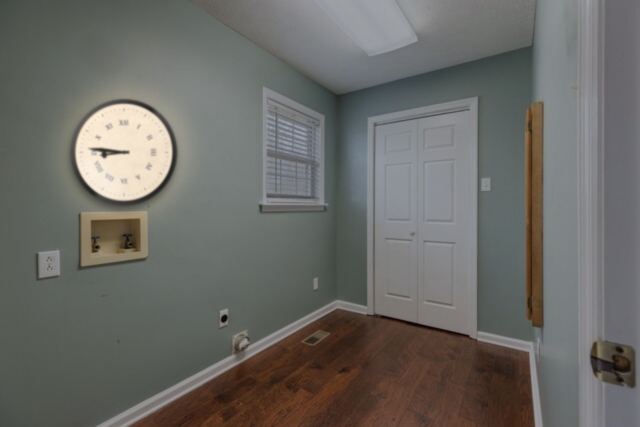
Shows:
8,46
